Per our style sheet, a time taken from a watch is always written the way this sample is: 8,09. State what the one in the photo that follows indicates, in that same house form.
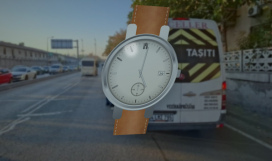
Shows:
5,01
